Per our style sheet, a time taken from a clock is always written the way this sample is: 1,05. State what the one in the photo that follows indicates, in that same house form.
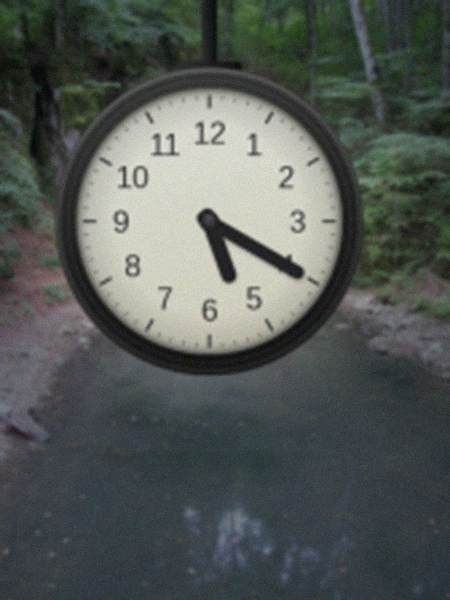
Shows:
5,20
